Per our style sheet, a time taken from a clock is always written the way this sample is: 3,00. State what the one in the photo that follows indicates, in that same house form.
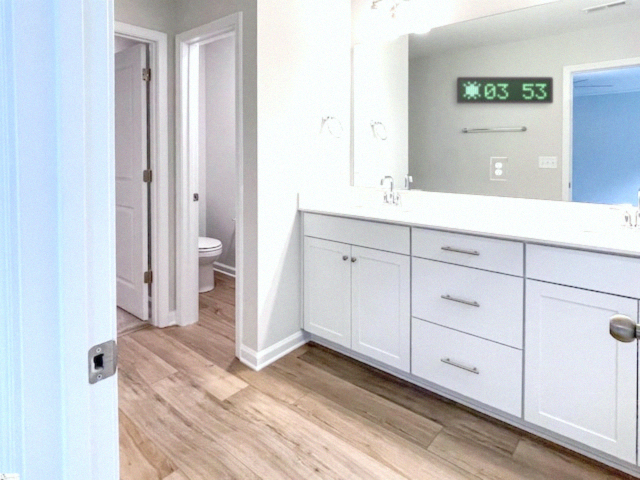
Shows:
3,53
